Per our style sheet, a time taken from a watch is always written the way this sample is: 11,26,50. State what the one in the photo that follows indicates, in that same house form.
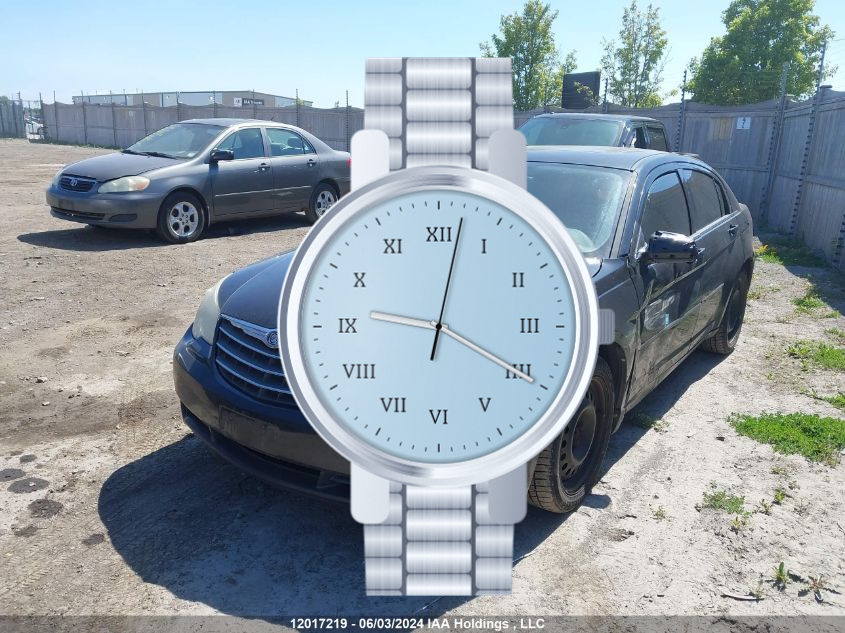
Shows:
9,20,02
